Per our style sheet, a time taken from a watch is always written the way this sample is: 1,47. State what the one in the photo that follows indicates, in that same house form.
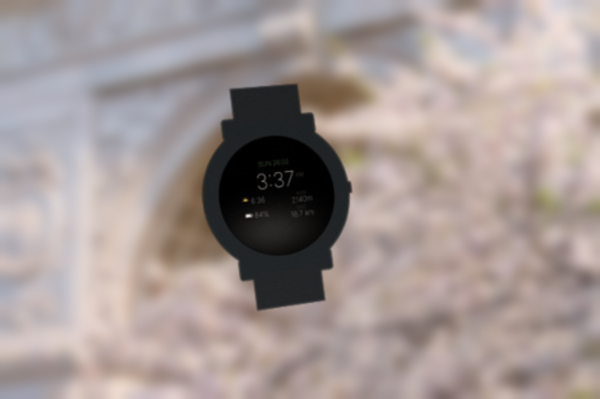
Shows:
3,37
